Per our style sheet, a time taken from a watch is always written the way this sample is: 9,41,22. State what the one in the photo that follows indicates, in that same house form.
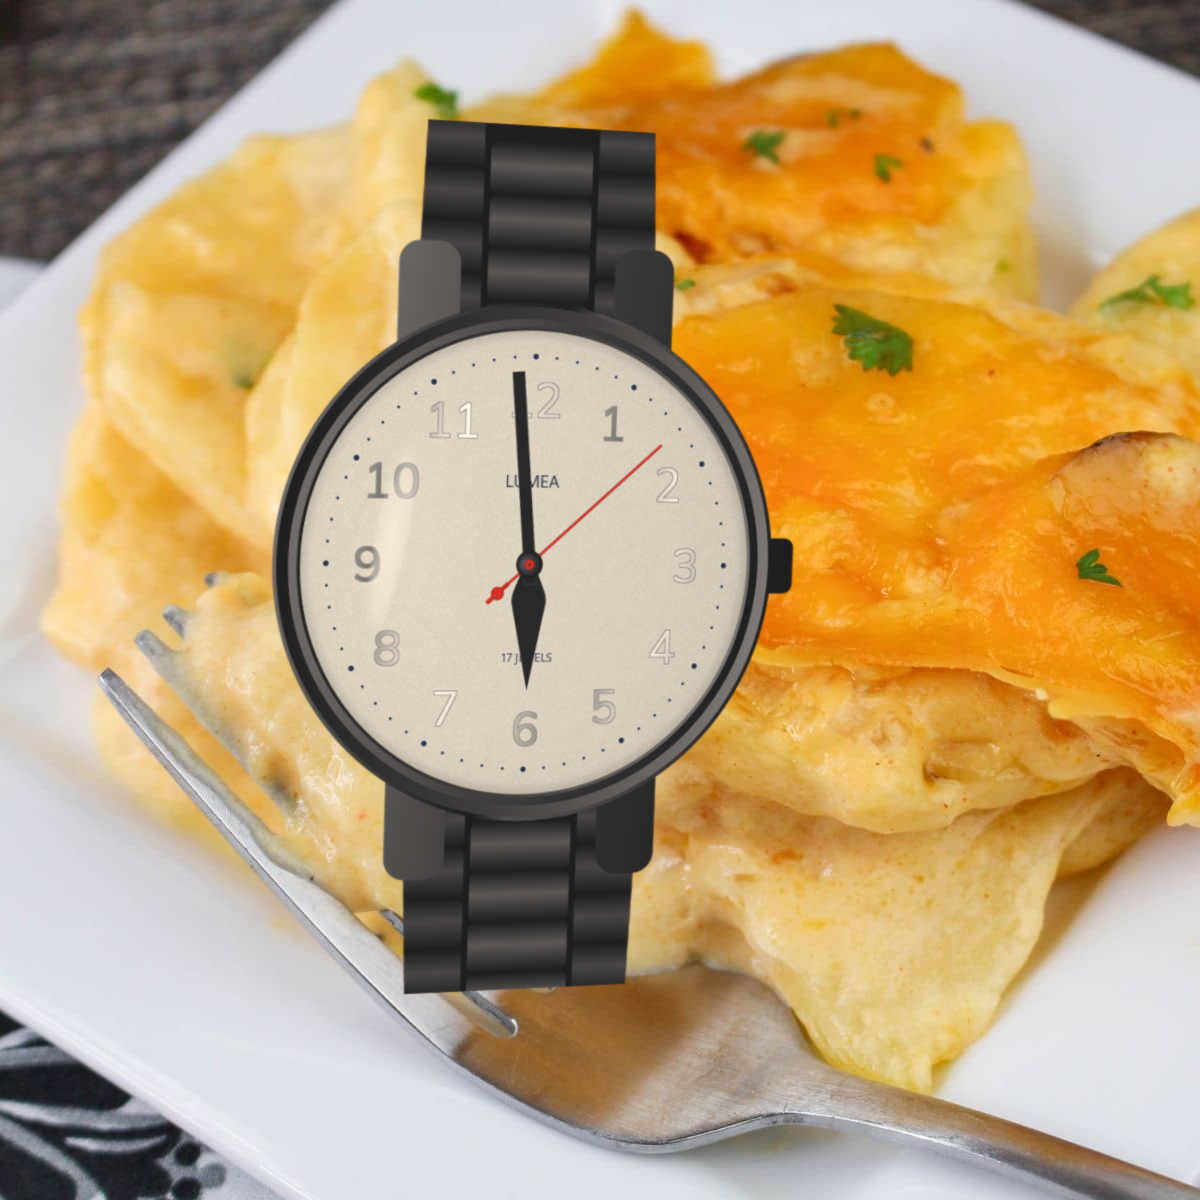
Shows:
5,59,08
